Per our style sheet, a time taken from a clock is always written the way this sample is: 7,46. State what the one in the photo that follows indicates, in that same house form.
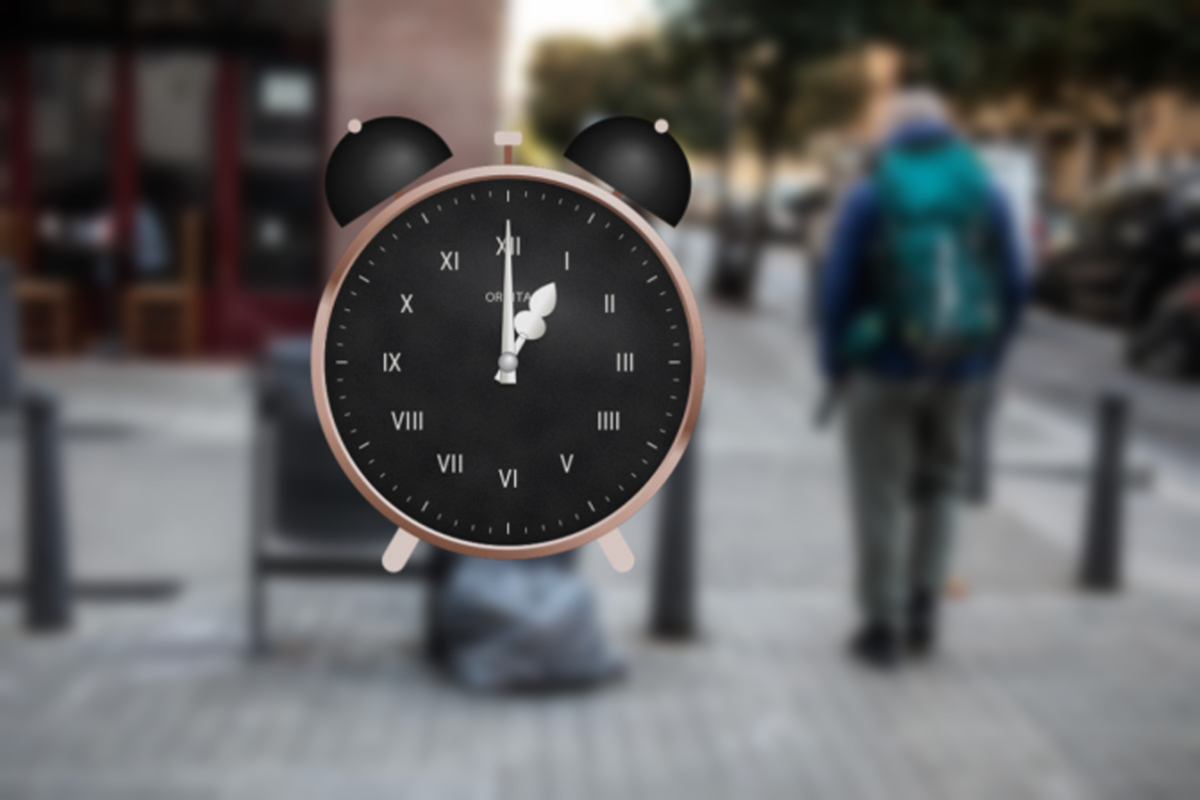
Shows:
1,00
